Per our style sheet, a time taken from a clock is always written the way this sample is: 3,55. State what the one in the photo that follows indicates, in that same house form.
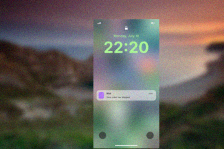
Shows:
22,20
